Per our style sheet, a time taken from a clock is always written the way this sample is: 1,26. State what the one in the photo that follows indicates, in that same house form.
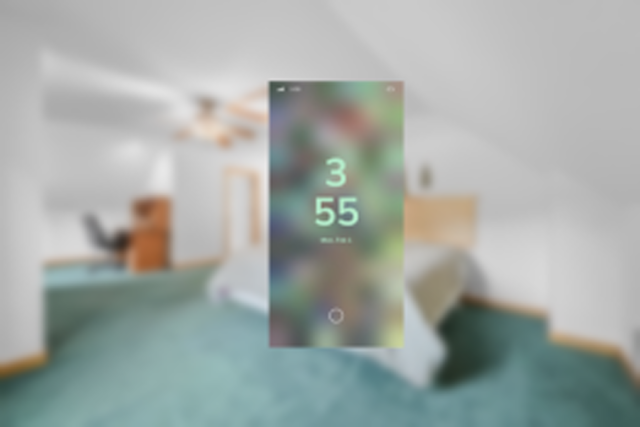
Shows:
3,55
